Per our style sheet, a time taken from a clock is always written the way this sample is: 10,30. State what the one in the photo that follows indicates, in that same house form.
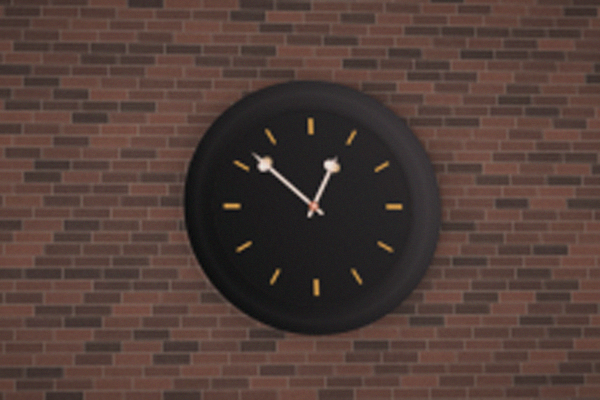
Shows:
12,52
